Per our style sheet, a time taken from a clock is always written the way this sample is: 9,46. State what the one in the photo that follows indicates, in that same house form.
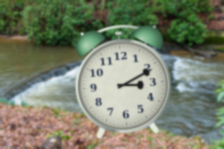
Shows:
3,11
